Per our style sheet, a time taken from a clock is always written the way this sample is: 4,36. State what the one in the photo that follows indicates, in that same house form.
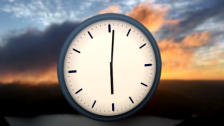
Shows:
6,01
